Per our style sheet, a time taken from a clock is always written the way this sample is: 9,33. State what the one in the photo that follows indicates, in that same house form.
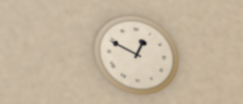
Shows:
12,49
